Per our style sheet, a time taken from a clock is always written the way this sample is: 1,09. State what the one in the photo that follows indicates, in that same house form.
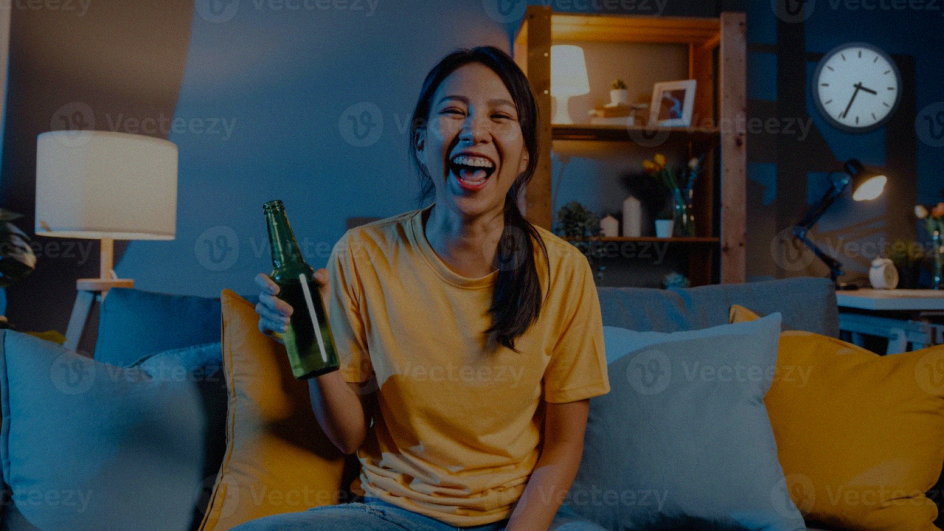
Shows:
3,34
